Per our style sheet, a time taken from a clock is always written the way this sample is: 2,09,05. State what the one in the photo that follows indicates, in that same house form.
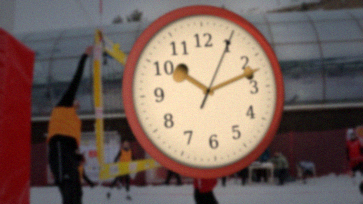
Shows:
10,12,05
